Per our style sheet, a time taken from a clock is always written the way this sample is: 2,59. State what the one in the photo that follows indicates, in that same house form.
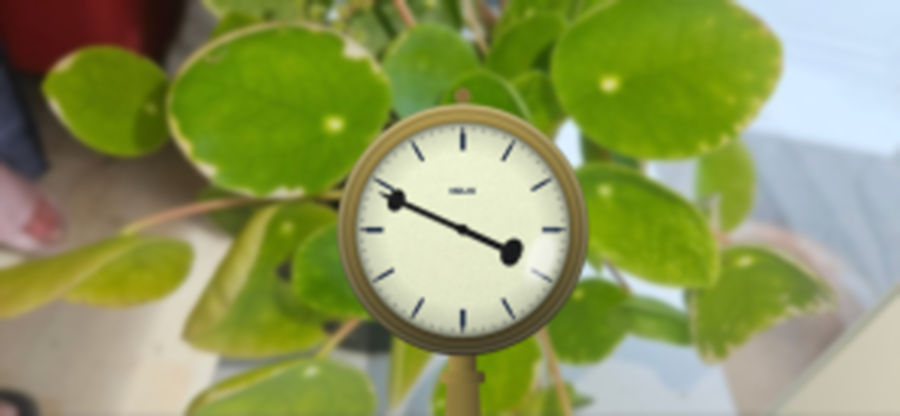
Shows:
3,49
